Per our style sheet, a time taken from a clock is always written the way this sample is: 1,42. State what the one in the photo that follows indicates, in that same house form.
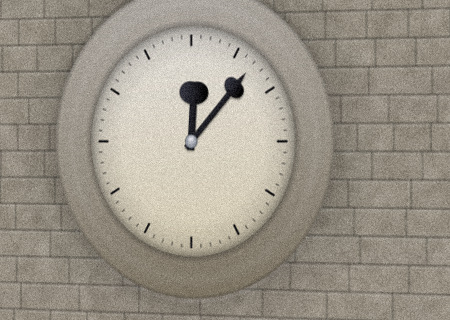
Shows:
12,07
